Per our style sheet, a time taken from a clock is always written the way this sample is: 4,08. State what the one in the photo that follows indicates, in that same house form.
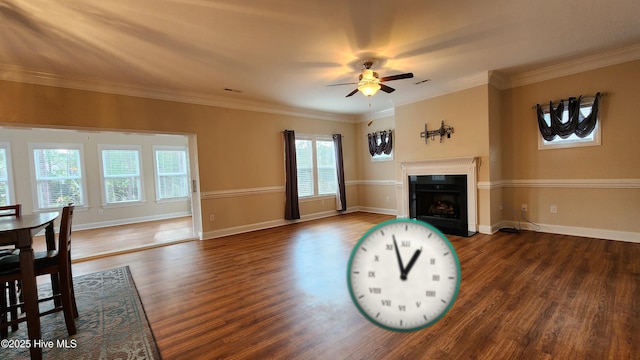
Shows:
12,57
